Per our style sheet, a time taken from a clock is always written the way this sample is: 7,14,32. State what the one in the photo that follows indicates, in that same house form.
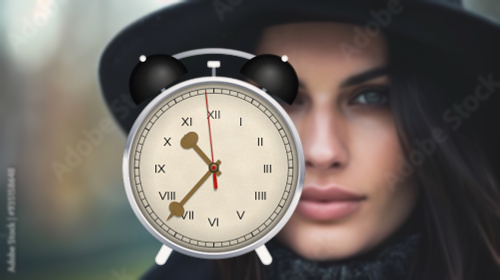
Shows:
10,36,59
